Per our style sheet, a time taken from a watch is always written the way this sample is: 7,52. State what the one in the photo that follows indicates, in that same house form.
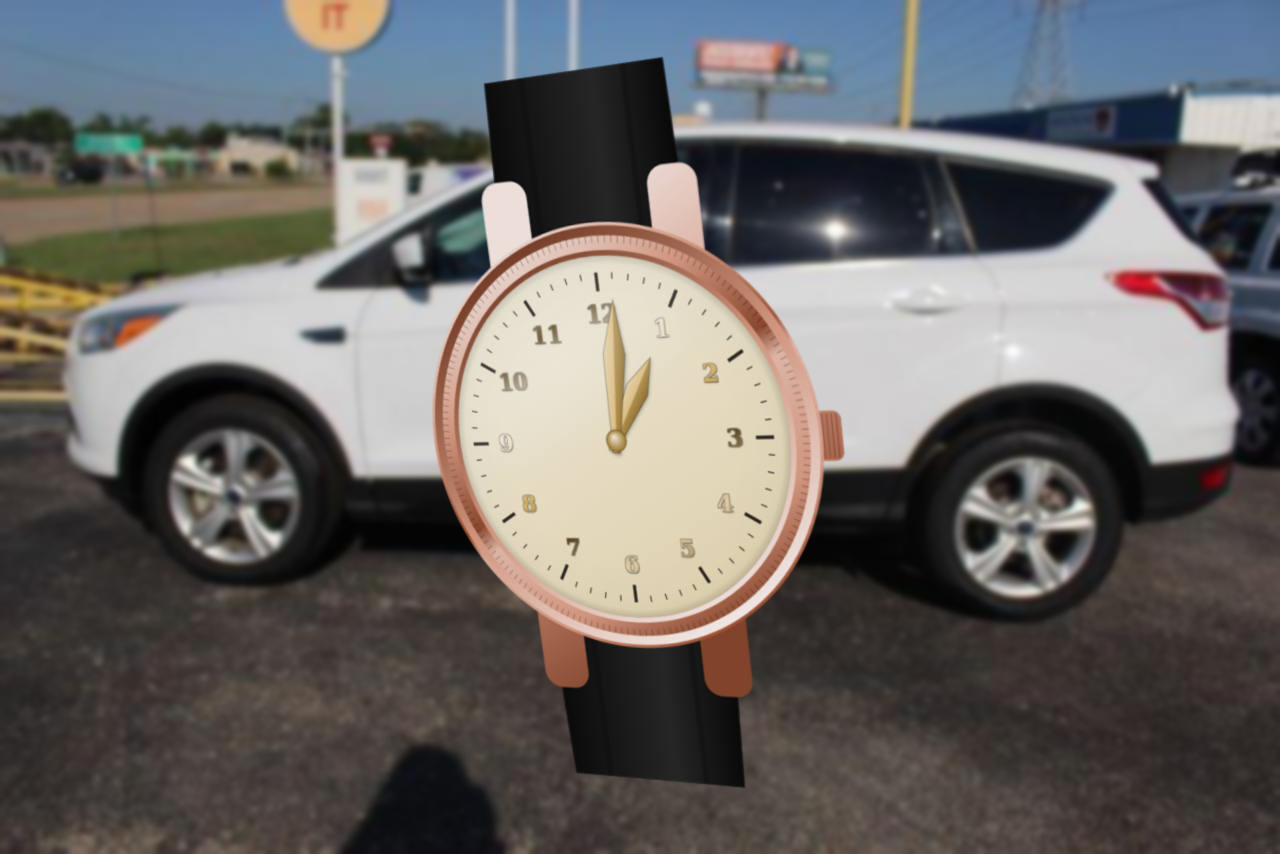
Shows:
1,01
